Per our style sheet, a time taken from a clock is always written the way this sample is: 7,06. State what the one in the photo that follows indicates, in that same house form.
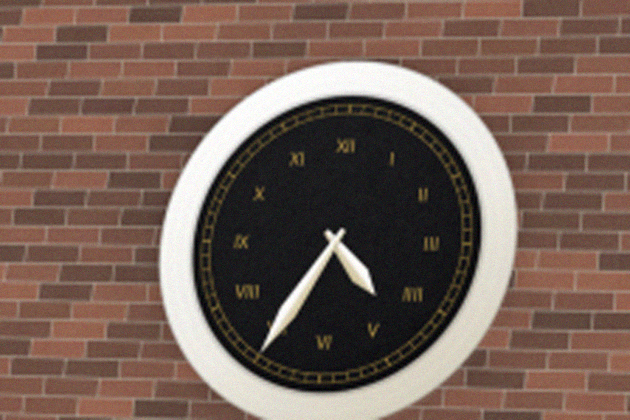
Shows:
4,35
